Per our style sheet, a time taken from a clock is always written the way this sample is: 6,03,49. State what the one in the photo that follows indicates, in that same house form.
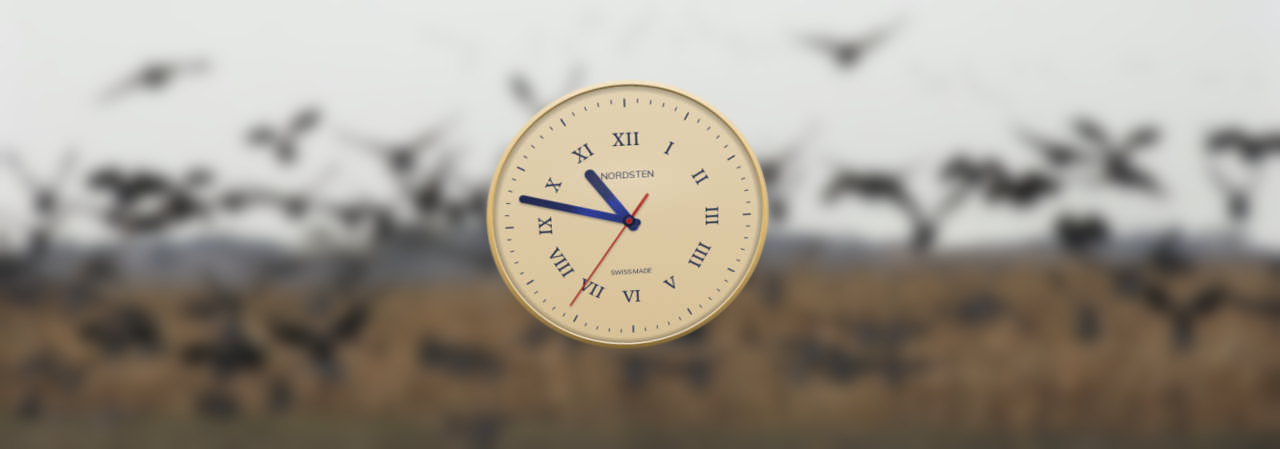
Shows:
10,47,36
